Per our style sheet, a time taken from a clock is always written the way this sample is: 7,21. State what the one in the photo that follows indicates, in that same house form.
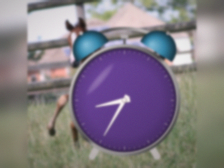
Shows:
8,35
